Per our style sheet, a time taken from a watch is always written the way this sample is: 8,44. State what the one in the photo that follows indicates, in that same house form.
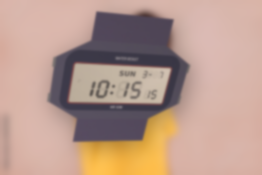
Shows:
10,15
